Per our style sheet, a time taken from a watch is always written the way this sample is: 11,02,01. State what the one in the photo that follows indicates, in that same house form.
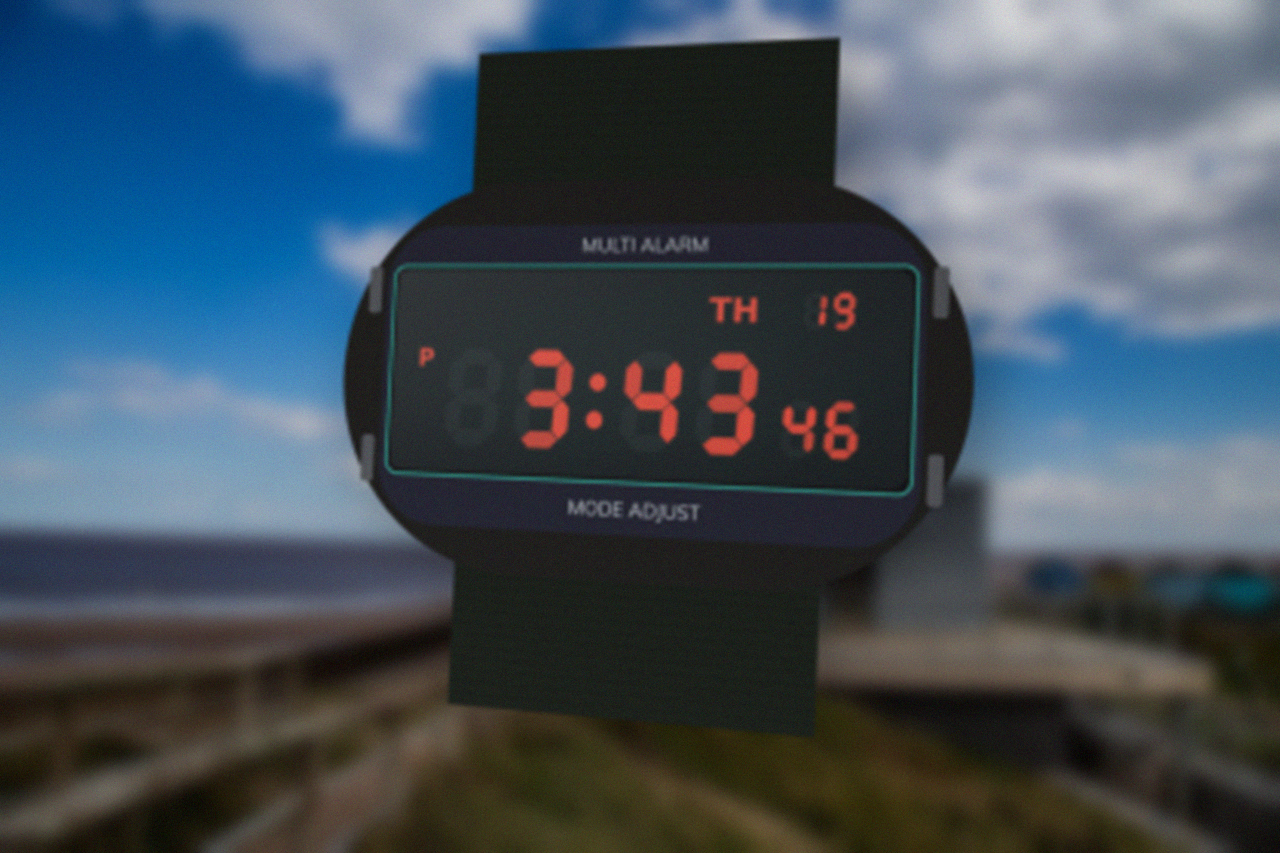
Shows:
3,43,46
